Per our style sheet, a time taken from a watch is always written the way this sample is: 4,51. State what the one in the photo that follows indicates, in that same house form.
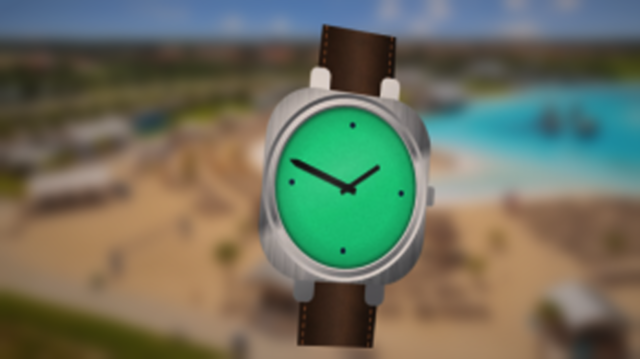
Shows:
1,48
